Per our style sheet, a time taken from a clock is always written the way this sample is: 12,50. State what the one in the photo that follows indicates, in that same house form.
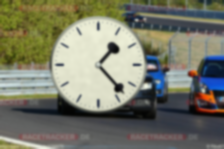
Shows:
1,23
